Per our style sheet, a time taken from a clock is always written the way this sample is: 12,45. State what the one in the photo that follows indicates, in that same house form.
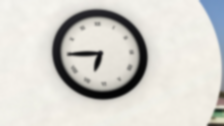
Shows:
6,45
